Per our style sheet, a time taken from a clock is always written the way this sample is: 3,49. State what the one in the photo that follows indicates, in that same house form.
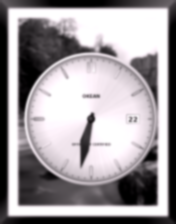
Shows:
6,32
